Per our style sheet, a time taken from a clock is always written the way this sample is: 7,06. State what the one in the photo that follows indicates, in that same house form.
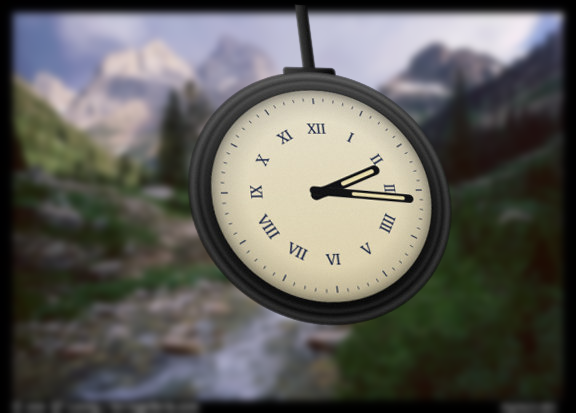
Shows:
2,16
